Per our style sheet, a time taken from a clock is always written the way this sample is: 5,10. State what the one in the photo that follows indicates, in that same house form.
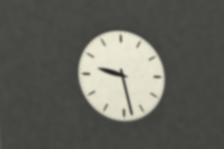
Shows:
9,28
